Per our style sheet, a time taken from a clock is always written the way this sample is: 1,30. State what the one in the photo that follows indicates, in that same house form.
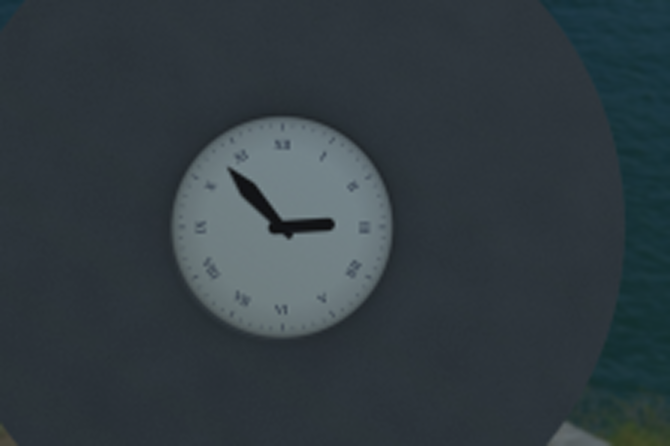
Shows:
2,53
